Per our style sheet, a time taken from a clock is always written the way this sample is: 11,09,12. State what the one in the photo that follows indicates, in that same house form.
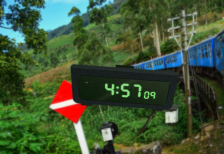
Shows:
4,57,09
